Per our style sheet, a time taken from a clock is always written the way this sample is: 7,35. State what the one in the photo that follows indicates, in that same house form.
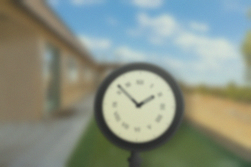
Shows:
1,52
